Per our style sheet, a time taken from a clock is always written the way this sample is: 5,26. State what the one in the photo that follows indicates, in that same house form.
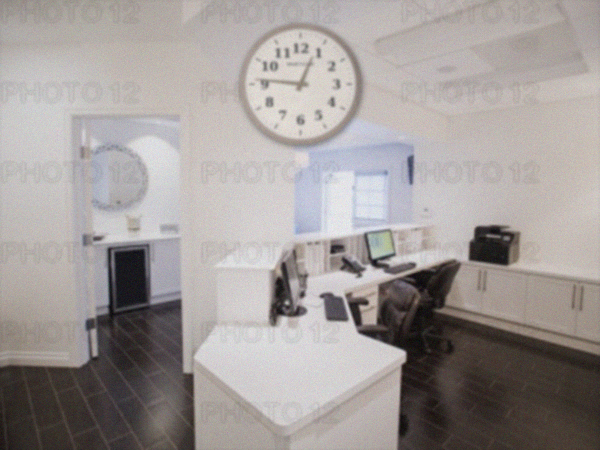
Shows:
12,46
